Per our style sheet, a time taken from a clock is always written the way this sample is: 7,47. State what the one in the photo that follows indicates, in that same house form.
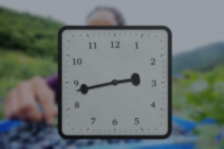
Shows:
2,43
